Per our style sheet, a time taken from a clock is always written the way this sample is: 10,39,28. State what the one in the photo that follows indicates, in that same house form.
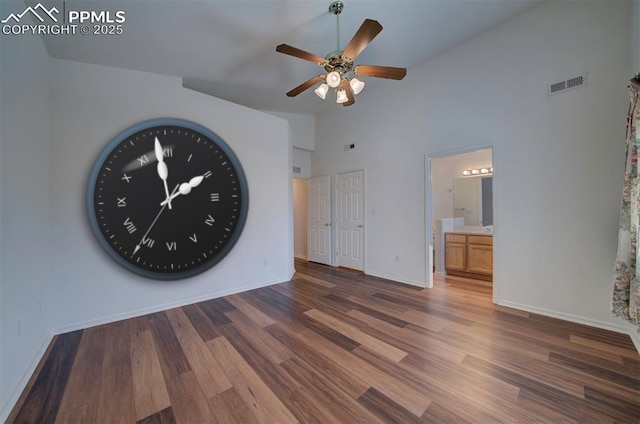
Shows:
1,58,36
